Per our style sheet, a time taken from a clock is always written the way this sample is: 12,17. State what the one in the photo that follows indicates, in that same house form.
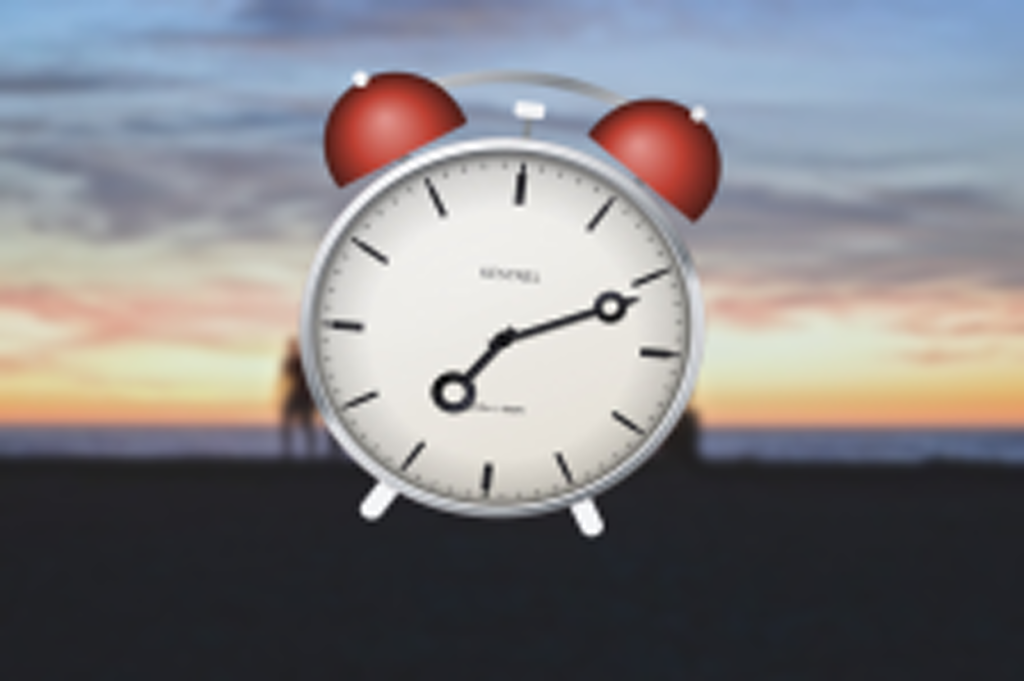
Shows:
7,11
